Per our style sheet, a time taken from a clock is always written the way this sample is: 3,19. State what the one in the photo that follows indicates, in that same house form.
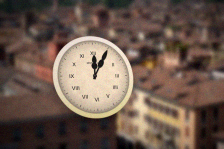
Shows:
12,05
